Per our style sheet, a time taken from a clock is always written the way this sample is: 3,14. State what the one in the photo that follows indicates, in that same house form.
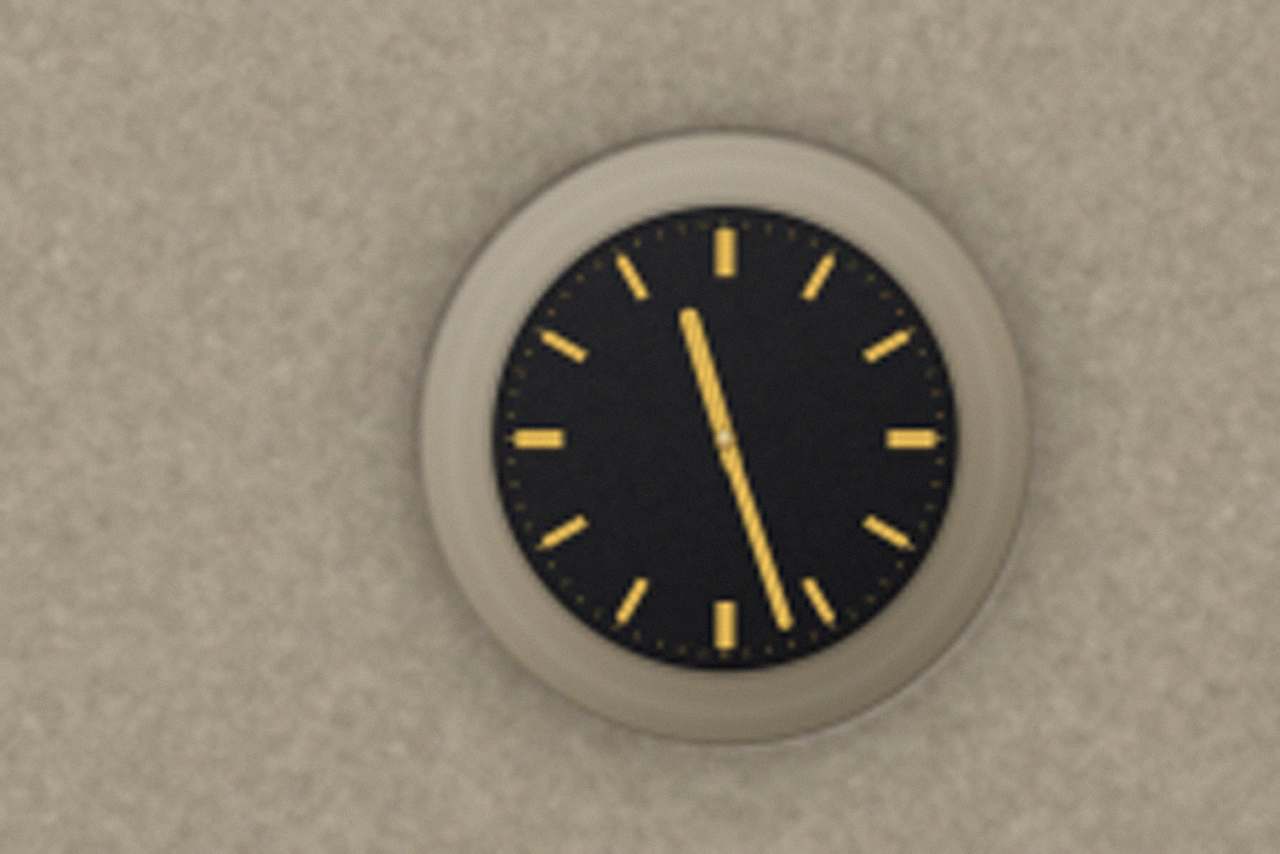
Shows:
11,27
